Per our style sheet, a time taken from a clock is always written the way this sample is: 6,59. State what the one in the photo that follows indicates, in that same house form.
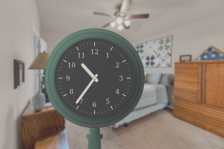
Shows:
10,36
